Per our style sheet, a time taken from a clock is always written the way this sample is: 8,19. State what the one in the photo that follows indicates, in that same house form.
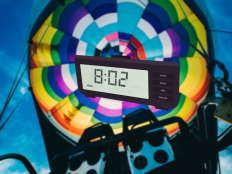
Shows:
8,02
